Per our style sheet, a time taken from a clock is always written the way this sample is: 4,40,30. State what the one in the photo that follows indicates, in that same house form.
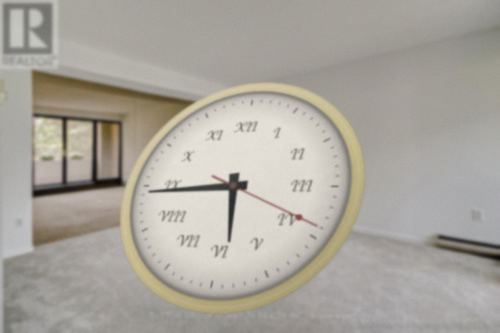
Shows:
5,44,19
